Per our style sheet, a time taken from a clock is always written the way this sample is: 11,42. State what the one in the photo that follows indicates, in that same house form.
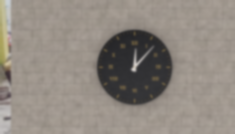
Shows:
12,07
